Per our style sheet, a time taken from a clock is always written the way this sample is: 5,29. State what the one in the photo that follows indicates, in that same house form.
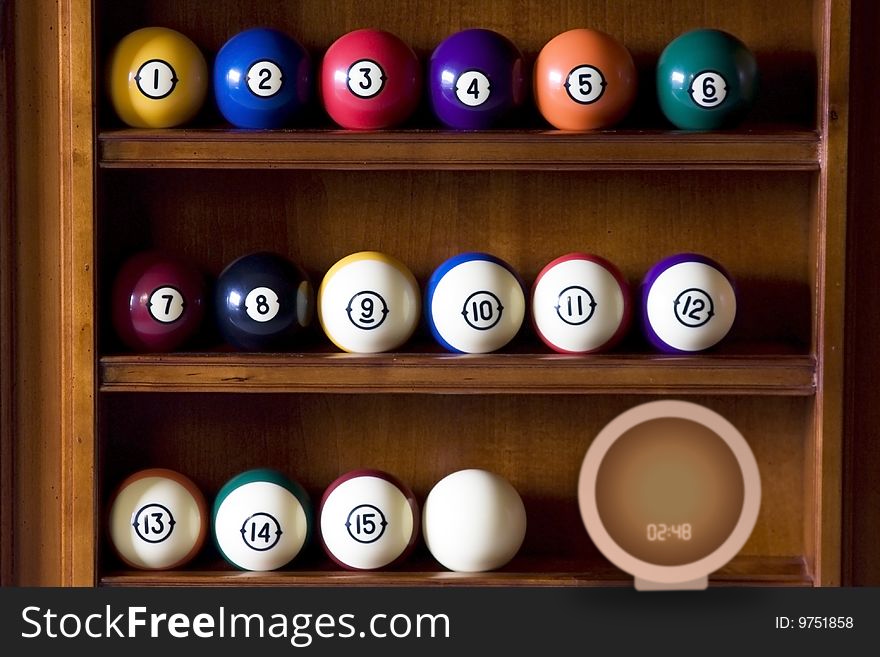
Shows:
2,48
